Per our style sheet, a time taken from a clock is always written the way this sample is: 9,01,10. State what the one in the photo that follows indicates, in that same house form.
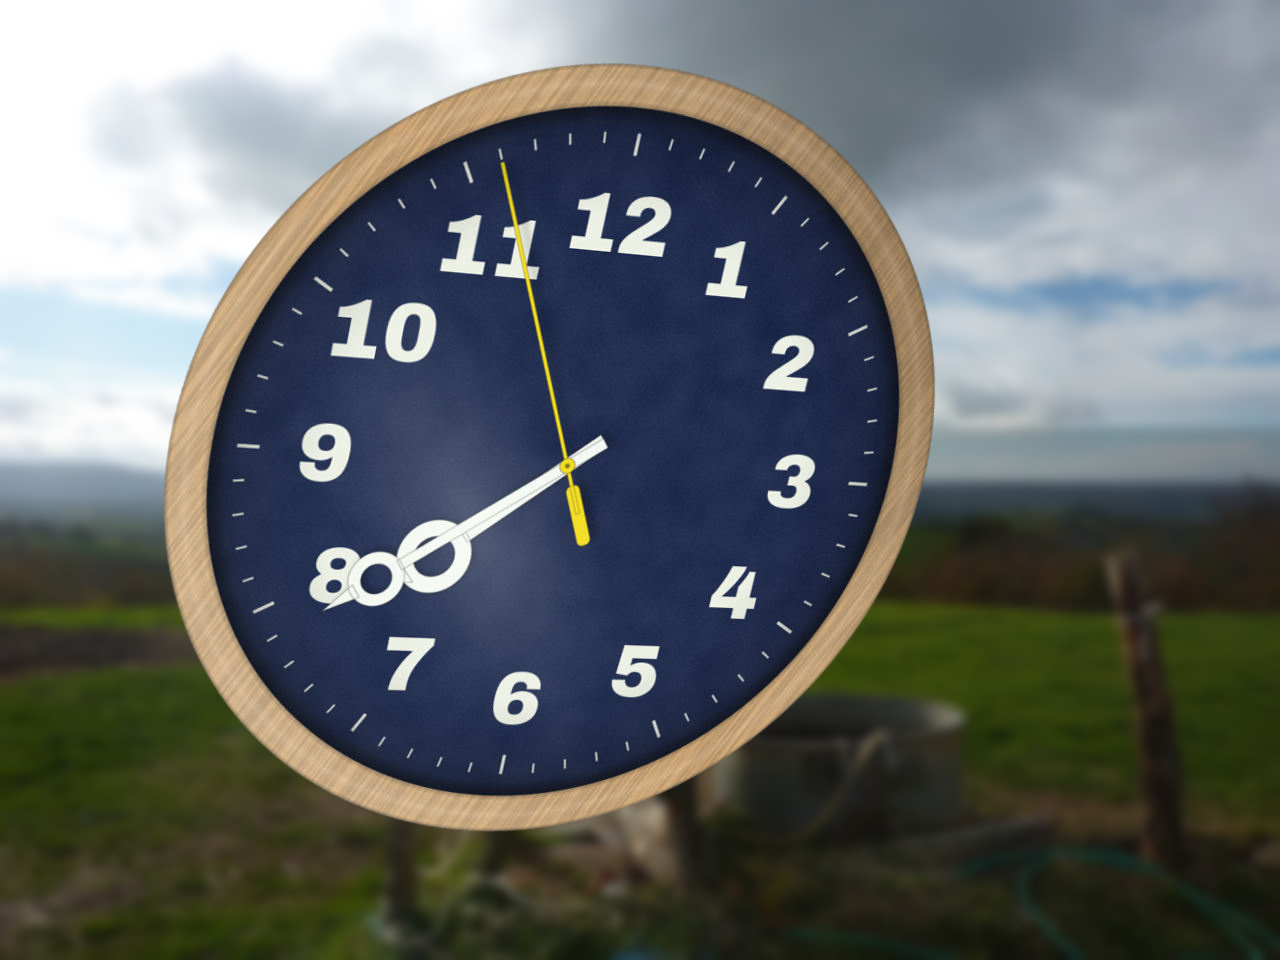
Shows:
7,38,56
